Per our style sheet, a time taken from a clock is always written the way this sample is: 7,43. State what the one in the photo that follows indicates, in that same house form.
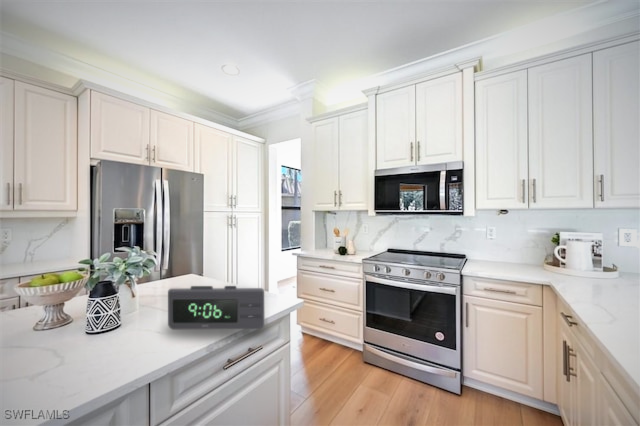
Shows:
9,06
